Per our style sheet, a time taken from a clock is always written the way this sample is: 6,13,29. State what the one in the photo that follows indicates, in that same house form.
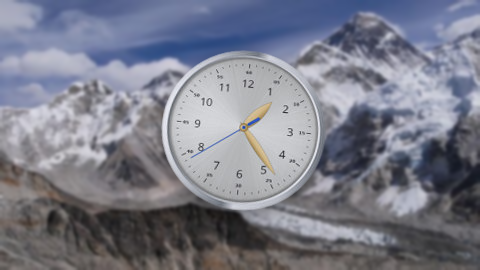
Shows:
1,23,39
